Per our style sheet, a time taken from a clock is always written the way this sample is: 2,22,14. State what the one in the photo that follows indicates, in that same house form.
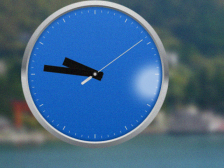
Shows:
9,46,09
